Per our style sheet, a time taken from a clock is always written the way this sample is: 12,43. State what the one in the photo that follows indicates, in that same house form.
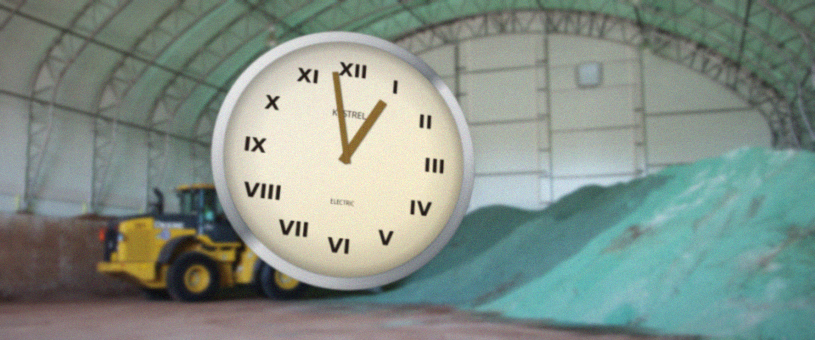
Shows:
12,58
